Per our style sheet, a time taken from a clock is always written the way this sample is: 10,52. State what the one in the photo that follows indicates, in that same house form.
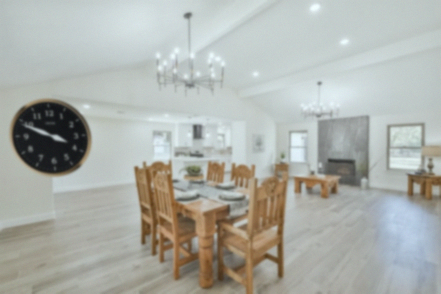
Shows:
3,49
